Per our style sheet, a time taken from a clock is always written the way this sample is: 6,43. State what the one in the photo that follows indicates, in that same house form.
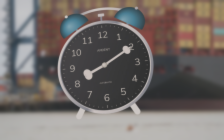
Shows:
8,10
